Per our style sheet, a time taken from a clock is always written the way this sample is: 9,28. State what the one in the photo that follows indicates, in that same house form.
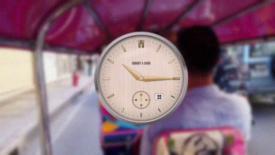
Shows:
10,15
